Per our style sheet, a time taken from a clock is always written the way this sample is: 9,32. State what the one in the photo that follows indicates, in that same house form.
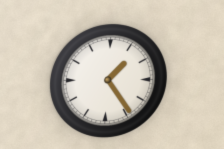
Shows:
1,24
